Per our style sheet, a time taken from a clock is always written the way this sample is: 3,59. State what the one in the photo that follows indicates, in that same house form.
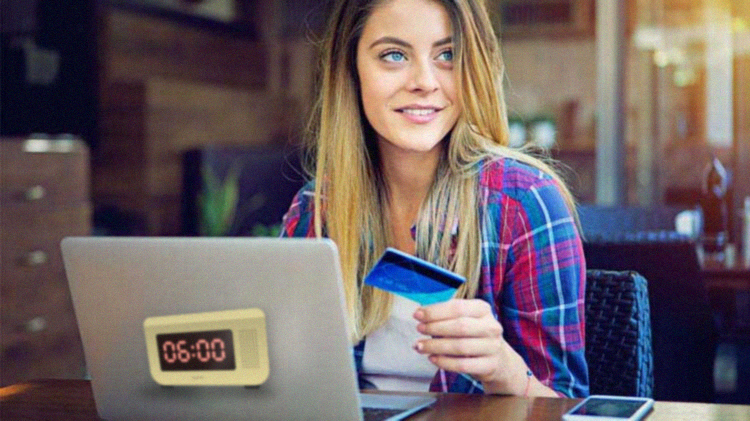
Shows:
6,00
